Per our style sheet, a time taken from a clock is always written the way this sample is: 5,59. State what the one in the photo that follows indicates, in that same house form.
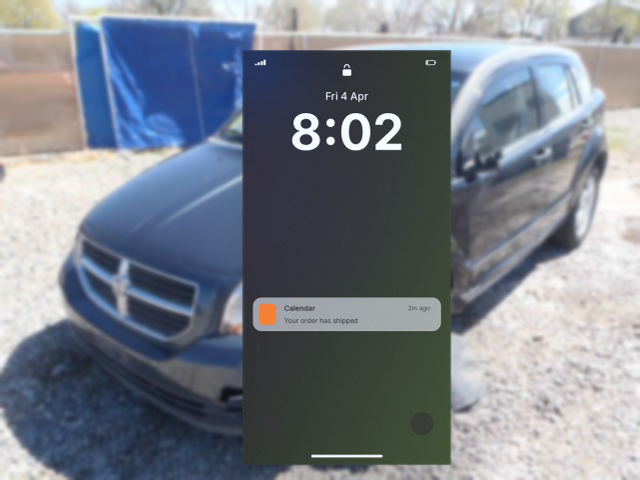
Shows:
8,02
